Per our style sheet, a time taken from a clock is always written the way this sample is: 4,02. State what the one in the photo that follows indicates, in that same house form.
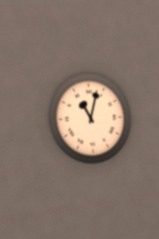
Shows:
11,03
